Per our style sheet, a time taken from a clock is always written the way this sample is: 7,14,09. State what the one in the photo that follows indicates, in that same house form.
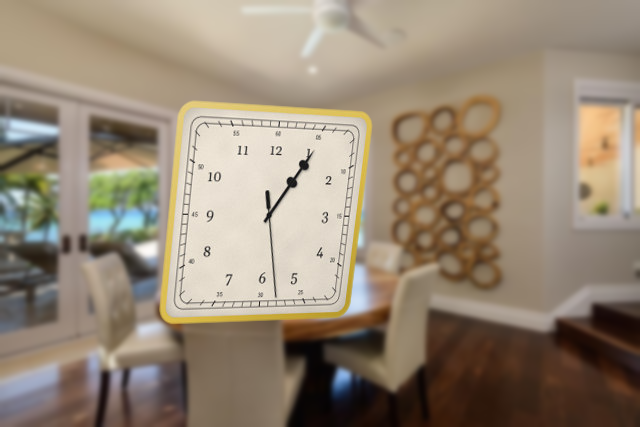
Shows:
1,05,28
